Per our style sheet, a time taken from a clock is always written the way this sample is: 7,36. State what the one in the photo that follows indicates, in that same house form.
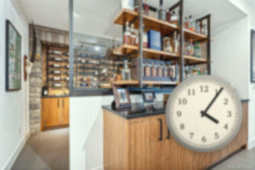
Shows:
4,06
